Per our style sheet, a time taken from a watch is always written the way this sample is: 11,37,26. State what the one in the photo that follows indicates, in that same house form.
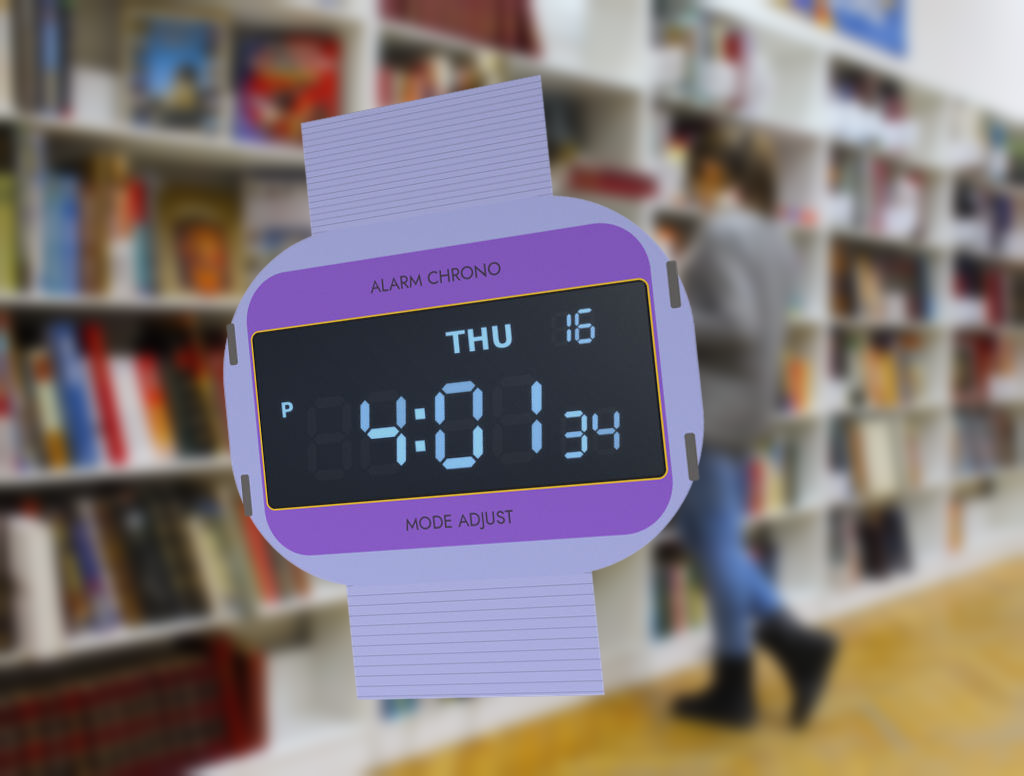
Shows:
4,01,34
